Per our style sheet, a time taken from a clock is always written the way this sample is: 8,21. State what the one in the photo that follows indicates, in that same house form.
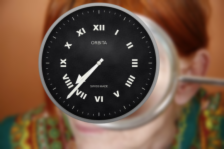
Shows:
7,37
